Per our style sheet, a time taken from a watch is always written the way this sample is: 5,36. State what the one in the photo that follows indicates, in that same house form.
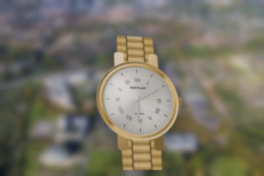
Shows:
6,10
